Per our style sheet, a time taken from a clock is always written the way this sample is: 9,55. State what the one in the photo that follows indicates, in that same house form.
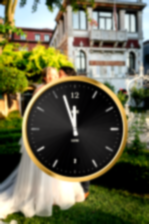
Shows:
11,57
